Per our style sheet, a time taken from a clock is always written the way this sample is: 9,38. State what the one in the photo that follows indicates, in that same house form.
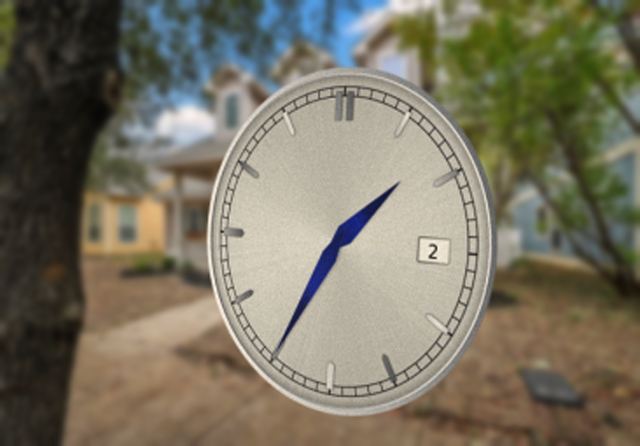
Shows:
1,35
